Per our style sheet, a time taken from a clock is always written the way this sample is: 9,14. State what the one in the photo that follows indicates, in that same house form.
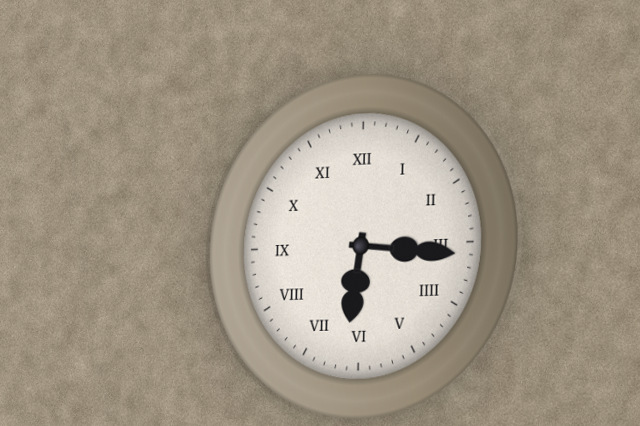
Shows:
6,16
